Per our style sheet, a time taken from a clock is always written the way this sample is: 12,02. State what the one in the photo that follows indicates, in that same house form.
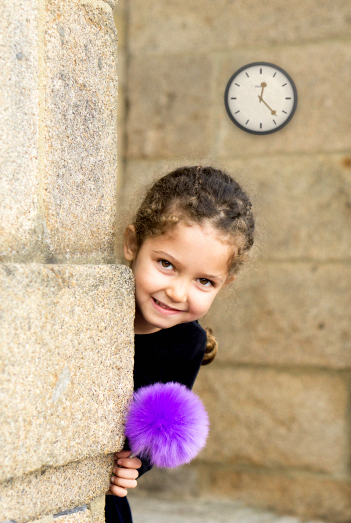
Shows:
12,23
